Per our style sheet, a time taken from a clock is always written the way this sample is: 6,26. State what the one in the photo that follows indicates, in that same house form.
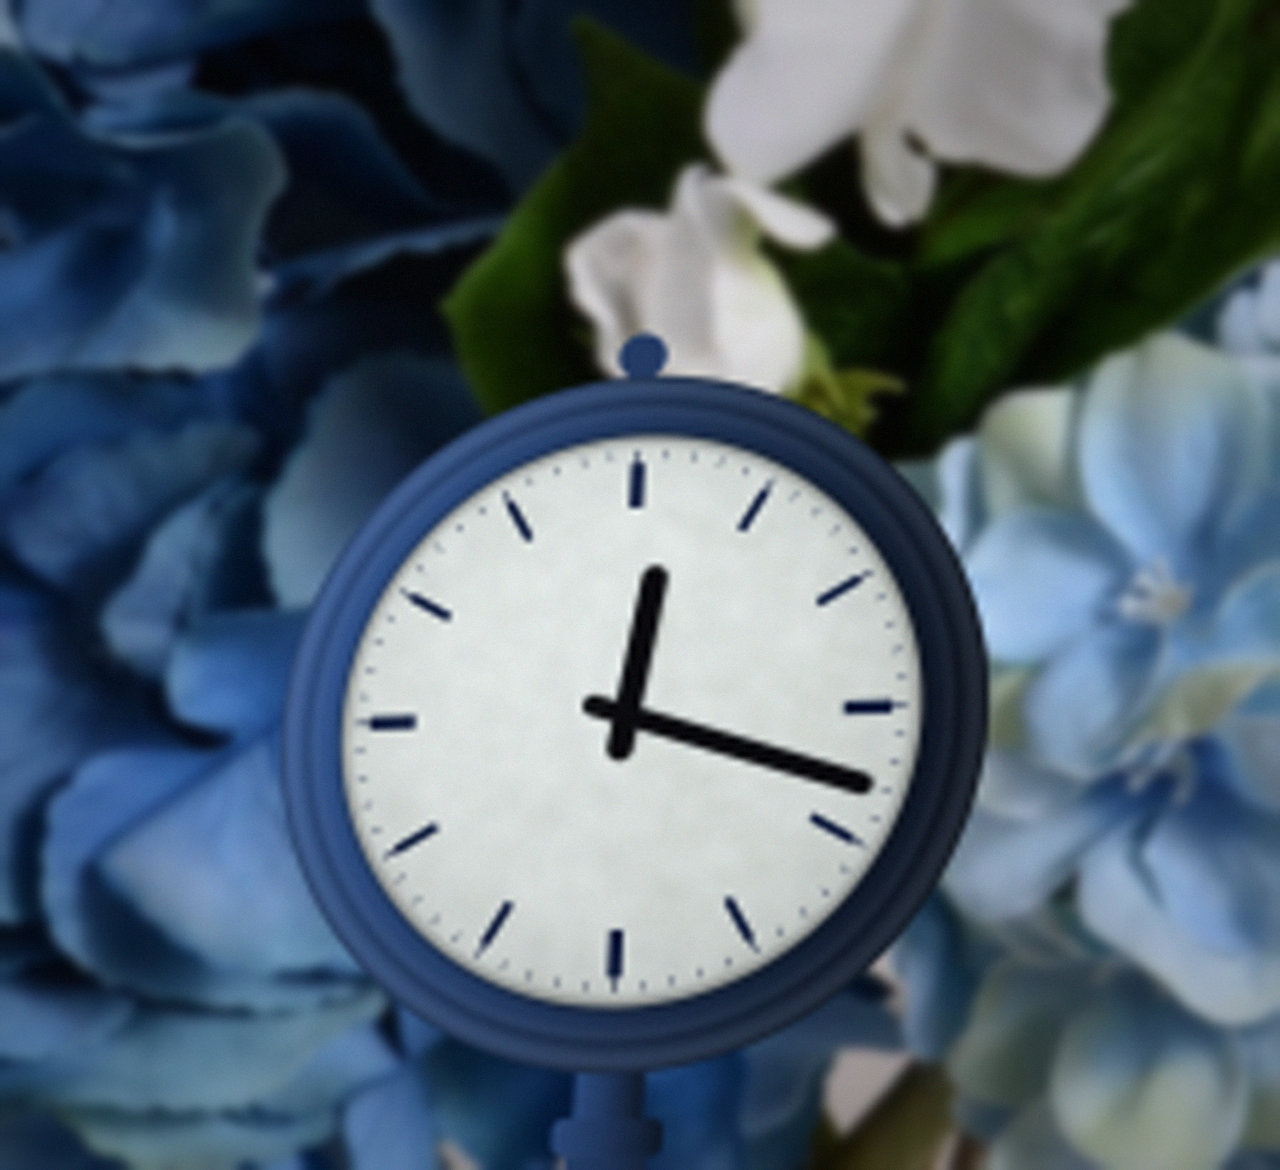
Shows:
12,18
